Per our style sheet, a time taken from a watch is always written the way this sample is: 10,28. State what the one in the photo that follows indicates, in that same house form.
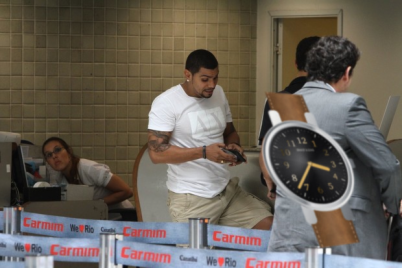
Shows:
3,37
